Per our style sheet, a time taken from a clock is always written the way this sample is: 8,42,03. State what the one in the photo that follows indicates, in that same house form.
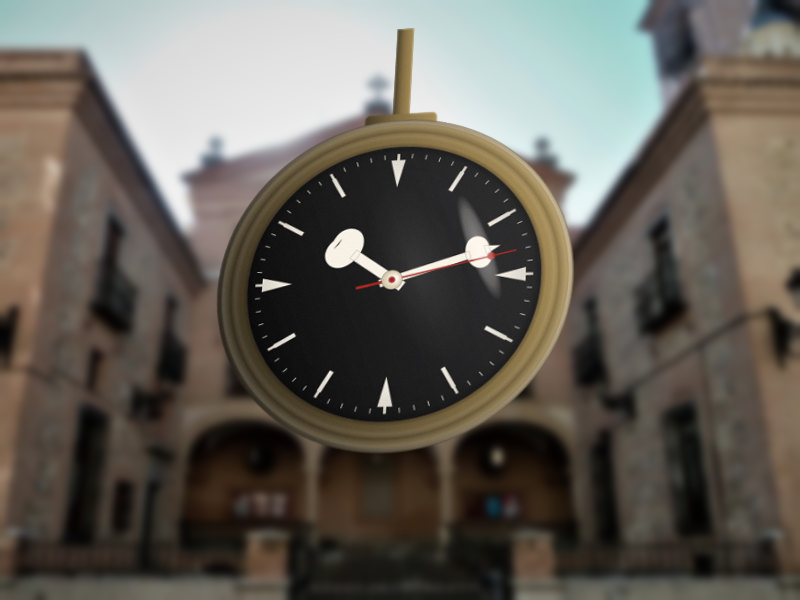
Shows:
10,12,13
